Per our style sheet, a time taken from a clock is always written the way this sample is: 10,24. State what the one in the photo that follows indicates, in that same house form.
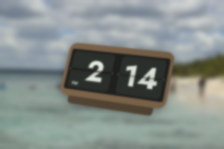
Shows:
2,14
